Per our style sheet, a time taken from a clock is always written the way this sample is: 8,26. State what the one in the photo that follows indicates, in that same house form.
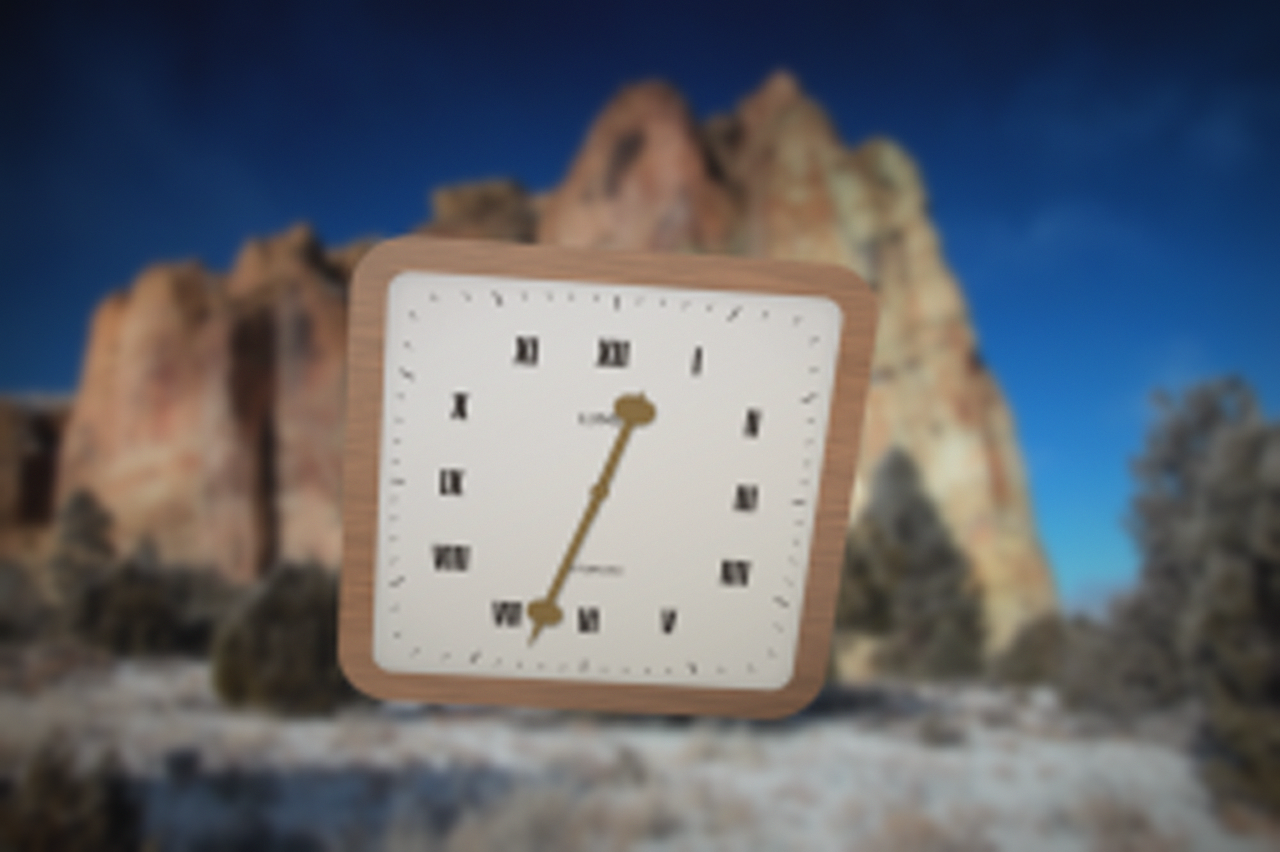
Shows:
12,33
